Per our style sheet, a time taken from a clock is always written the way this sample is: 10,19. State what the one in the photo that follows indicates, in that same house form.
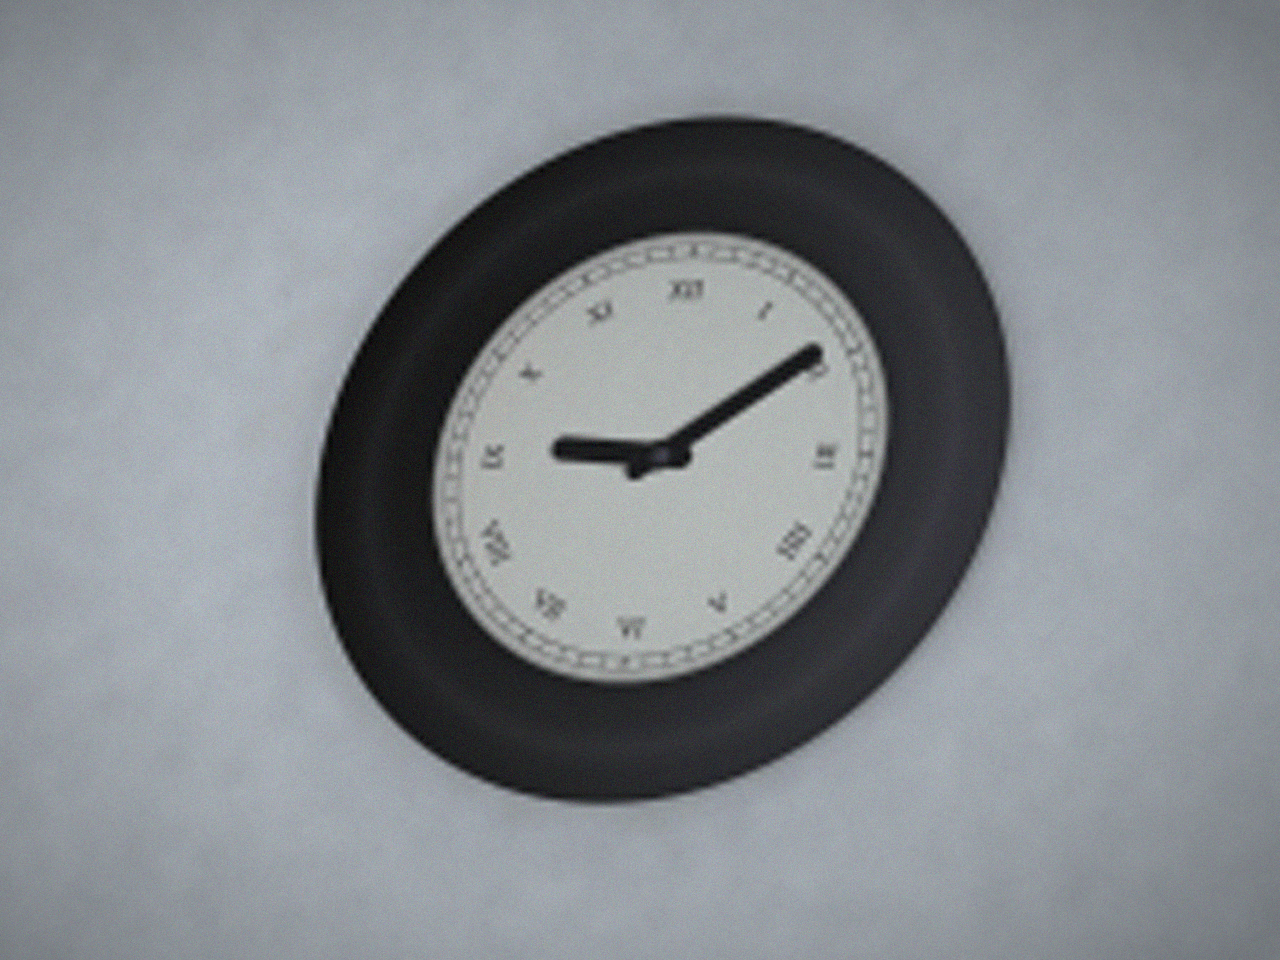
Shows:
9,09
